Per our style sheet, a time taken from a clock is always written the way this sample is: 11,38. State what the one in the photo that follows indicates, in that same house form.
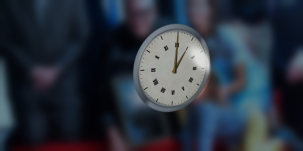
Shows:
1,00
